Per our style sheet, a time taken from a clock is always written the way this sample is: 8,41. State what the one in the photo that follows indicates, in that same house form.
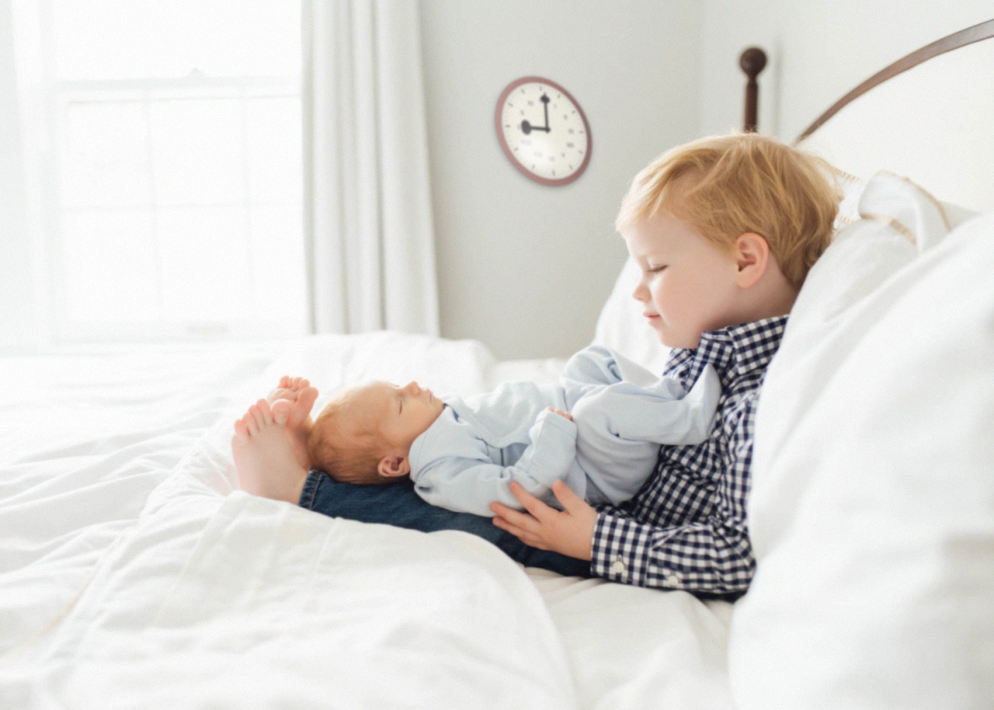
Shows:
9,01
